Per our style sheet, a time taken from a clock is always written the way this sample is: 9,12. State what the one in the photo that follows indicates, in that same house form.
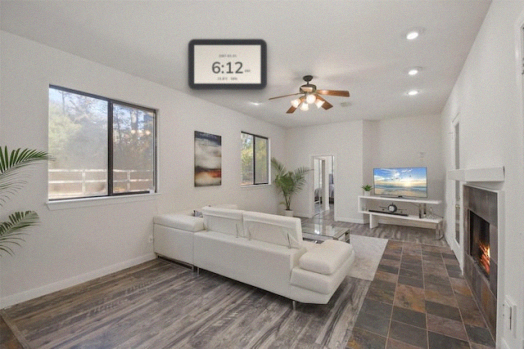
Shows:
6,12
